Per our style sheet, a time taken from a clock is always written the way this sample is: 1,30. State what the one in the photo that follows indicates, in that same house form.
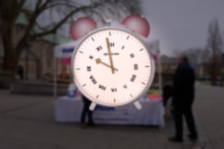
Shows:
9,59
